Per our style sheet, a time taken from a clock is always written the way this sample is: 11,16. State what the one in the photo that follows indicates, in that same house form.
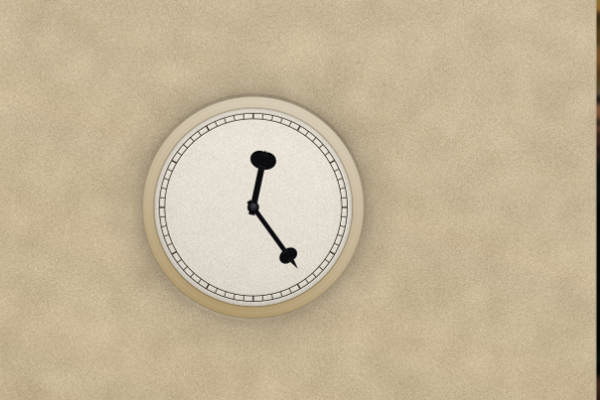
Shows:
12,24
